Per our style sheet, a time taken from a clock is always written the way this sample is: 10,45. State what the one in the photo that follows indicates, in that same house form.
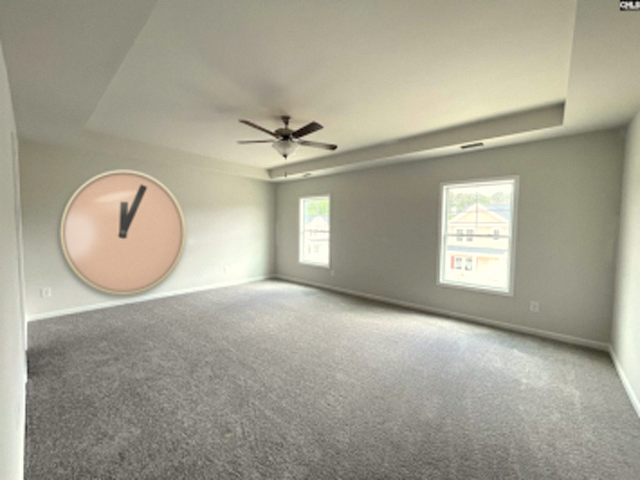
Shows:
12,04
